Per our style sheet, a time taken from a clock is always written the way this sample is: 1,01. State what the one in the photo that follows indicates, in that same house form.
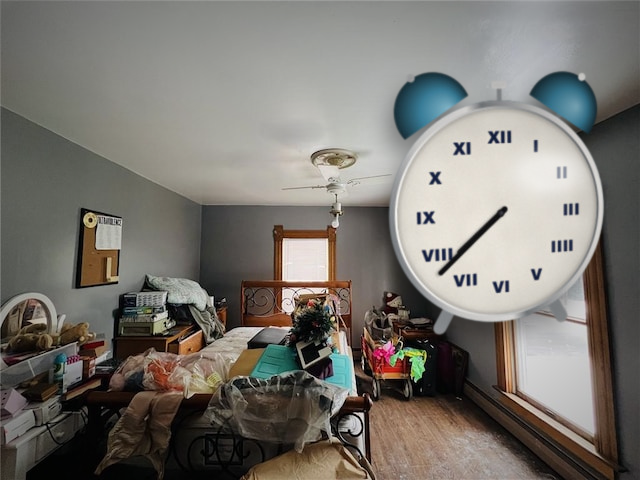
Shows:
7,38
